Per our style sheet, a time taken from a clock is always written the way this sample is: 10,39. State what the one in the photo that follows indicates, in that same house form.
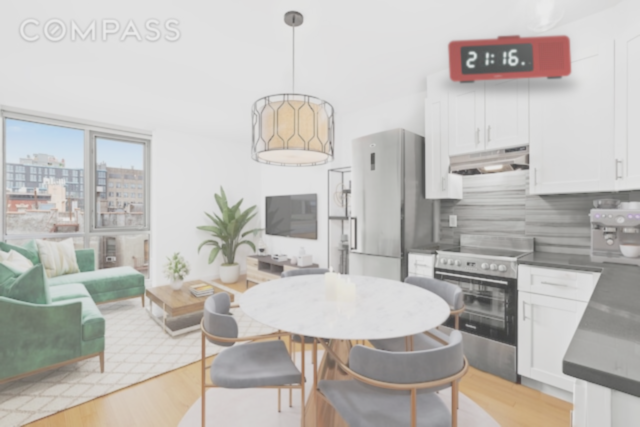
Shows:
21,16
